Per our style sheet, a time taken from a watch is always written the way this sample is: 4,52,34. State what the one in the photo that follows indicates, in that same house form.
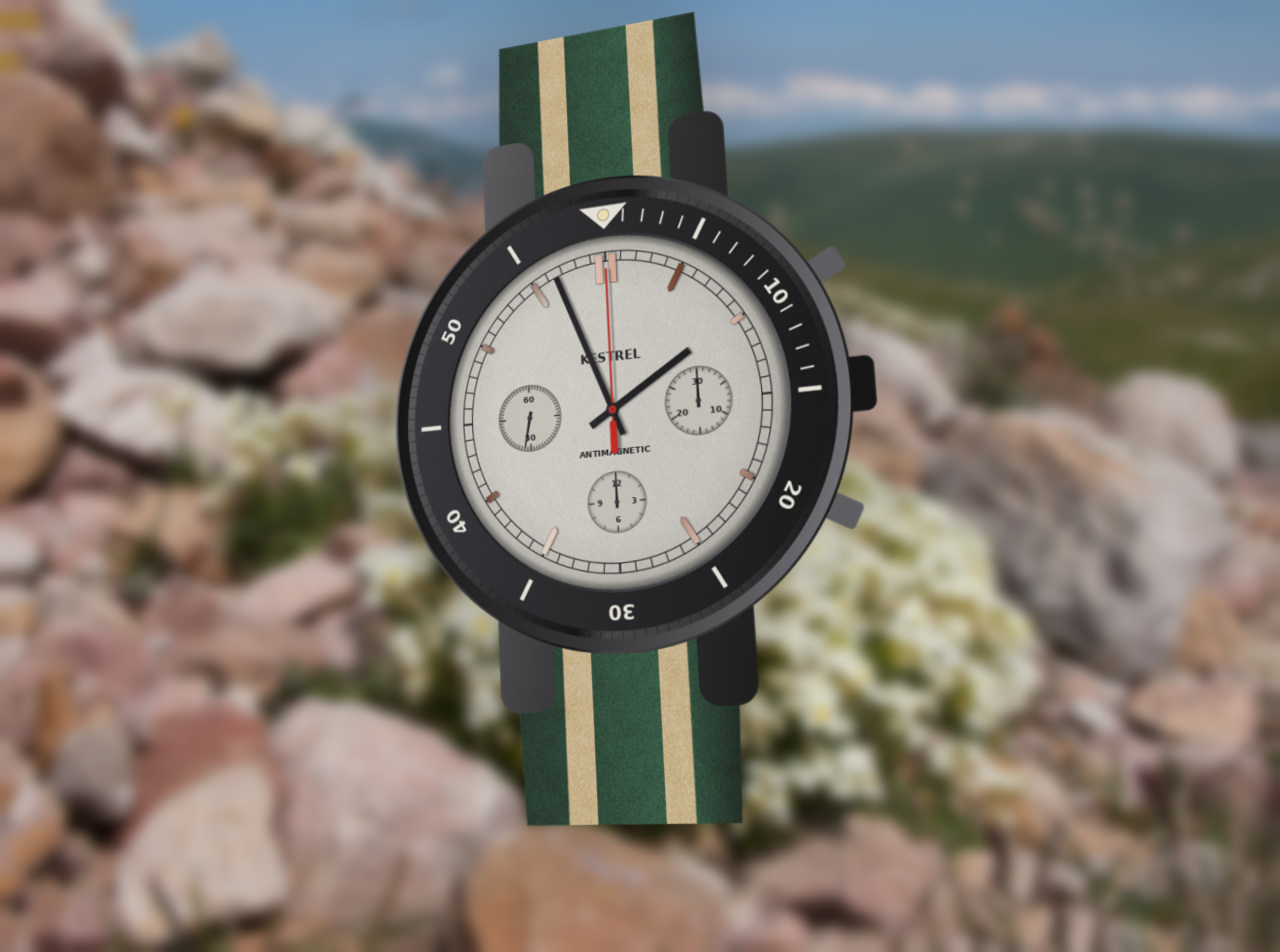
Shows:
1,56,32
